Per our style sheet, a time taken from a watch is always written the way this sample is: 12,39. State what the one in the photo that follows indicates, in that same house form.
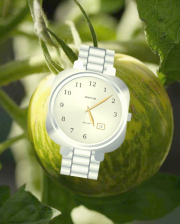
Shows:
5,08
